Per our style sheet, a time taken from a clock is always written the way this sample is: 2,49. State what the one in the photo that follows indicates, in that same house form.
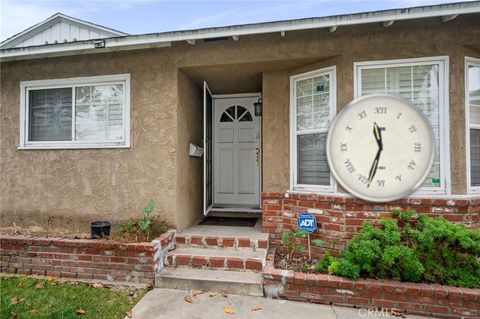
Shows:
11,33
